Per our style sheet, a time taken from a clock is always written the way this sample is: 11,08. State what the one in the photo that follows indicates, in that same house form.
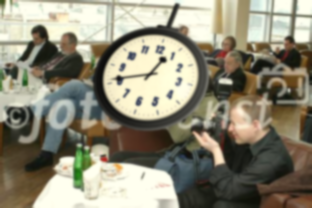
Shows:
12,41
